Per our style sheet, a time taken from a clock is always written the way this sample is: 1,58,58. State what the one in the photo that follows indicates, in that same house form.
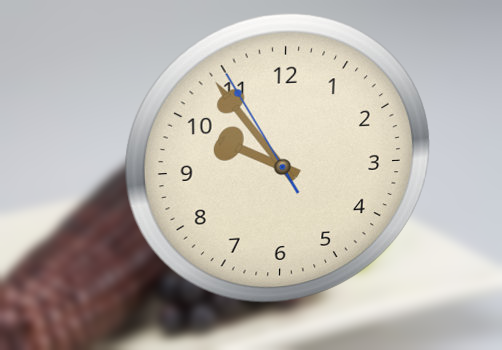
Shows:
9,53,55
